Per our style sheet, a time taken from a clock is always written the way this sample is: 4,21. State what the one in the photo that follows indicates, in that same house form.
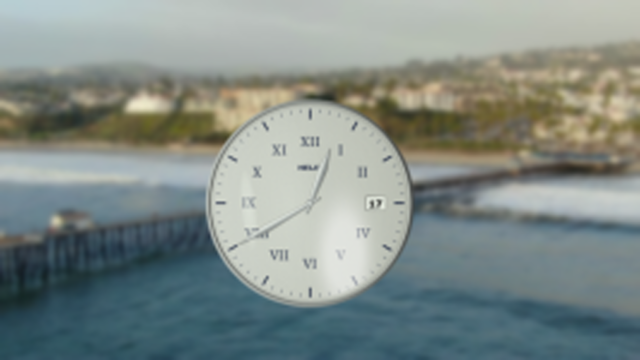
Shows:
12,40
